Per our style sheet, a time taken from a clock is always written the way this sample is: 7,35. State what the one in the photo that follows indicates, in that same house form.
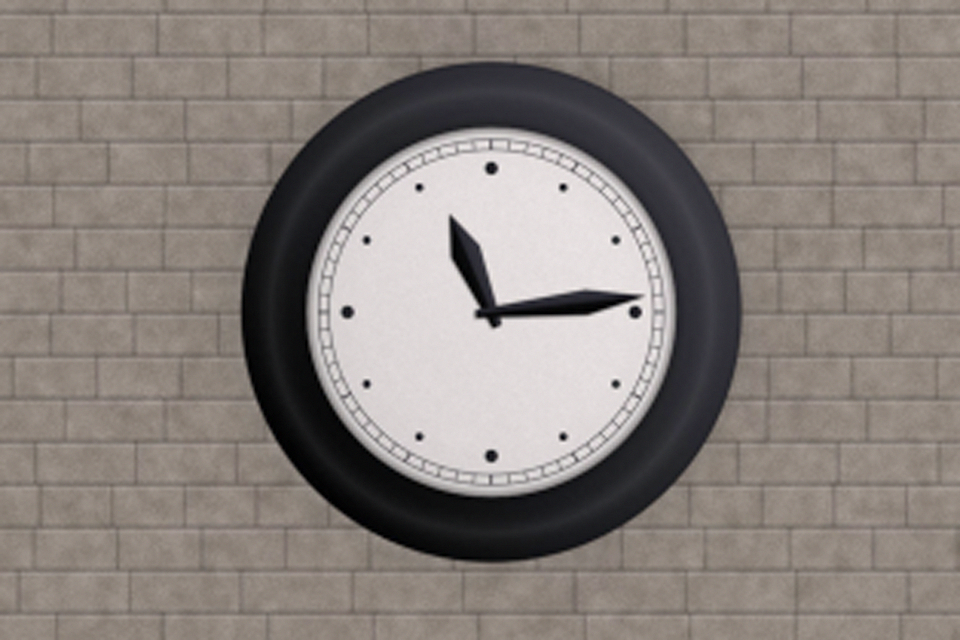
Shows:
11,14
